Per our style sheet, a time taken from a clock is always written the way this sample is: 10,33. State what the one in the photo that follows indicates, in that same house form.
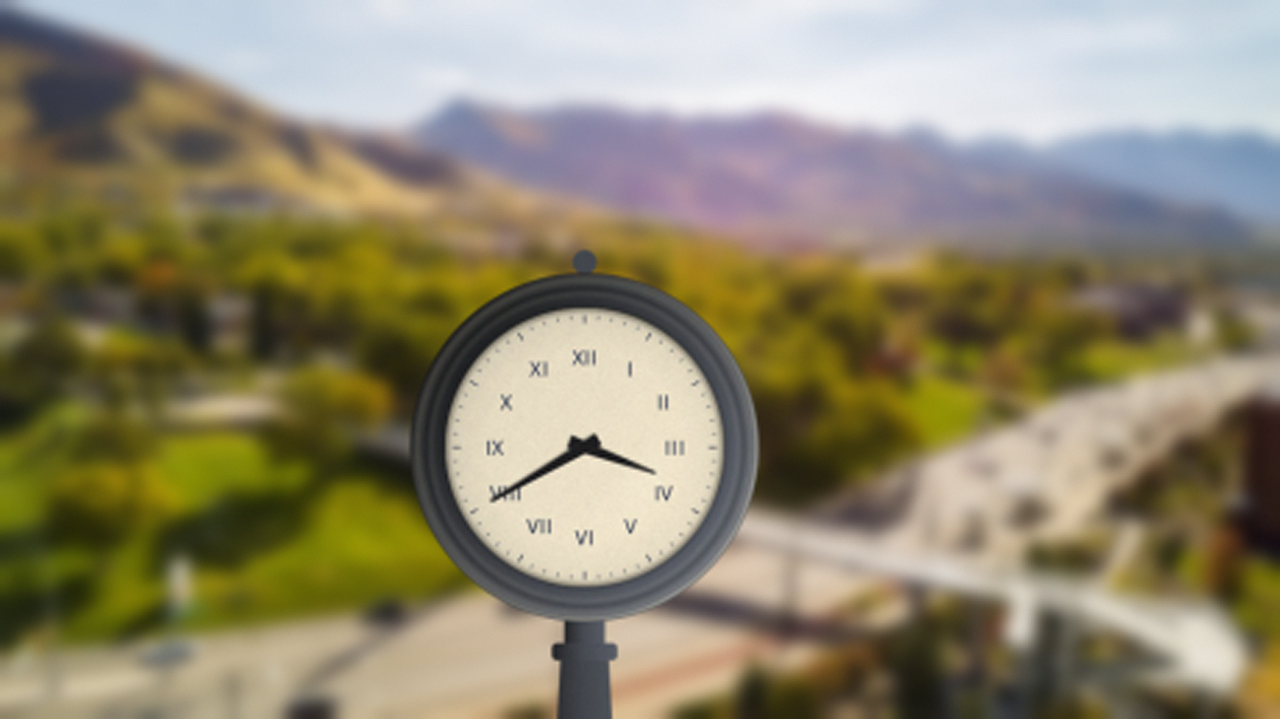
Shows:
3,40
